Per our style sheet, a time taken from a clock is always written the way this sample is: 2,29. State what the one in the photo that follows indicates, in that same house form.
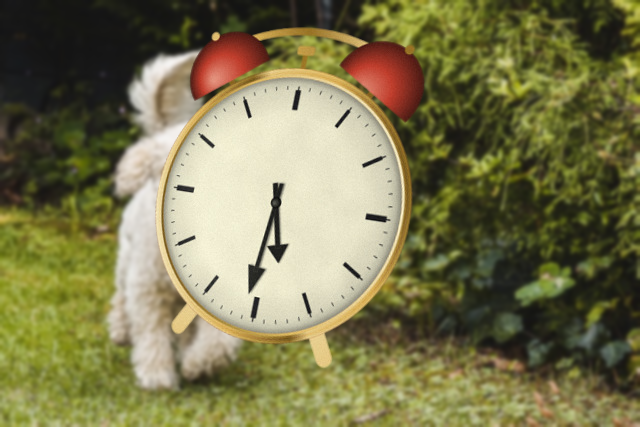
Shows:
5,31
